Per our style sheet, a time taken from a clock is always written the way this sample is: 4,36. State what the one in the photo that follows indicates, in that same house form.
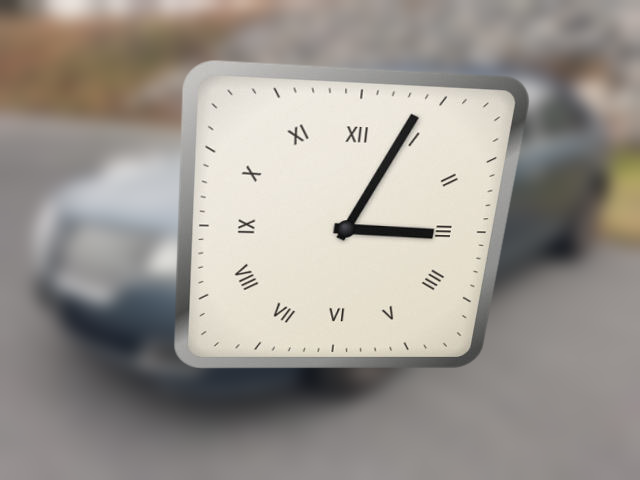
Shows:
3,04
